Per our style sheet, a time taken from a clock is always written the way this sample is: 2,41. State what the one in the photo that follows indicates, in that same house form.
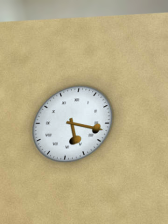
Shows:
5,17
